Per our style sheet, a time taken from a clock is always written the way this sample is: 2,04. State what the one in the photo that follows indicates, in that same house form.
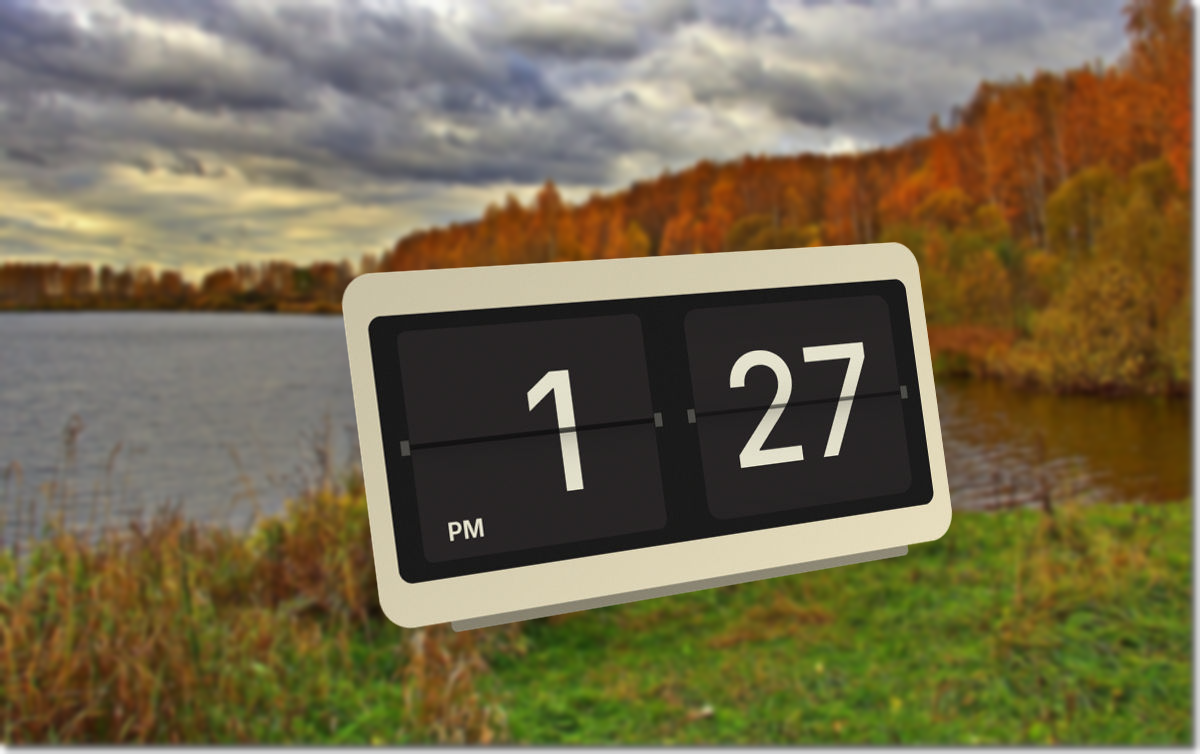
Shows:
1,27
